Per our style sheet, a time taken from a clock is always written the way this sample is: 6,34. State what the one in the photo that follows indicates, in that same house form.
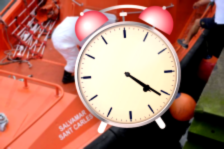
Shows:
4,21
